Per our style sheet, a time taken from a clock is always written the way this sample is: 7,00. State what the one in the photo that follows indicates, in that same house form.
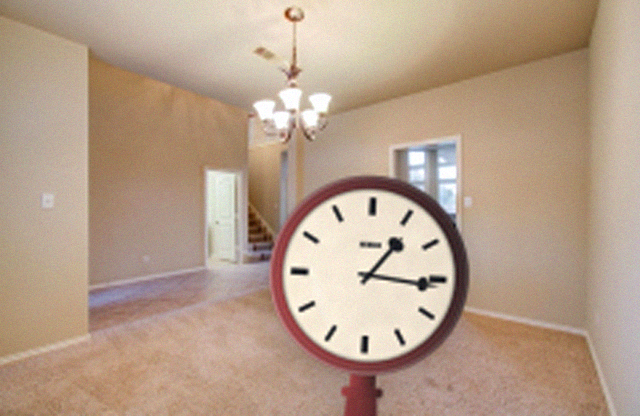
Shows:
1,16
